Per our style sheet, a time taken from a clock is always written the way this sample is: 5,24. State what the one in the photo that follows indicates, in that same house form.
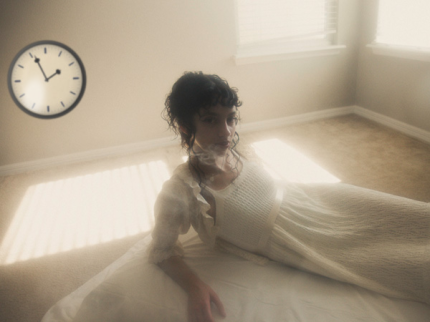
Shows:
1,56
